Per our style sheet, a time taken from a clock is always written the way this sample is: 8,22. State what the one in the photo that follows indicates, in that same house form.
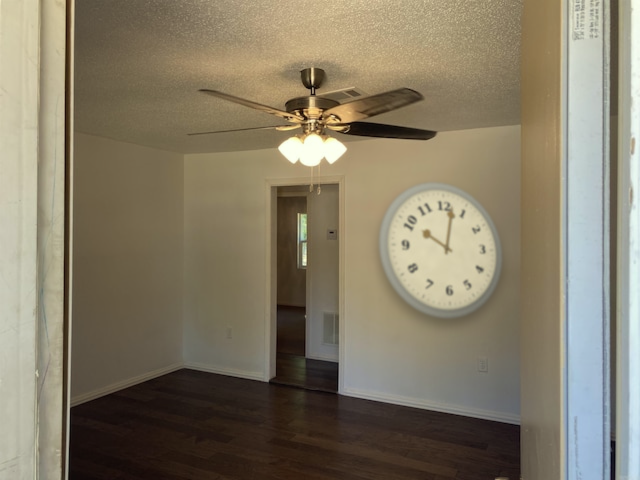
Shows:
10,02
